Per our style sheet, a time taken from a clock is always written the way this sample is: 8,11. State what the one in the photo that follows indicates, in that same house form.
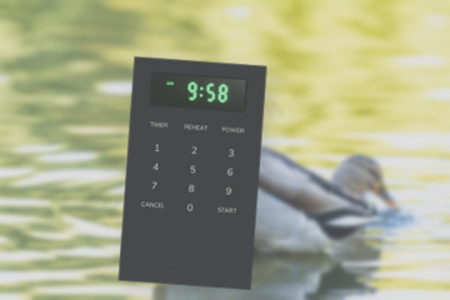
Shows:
9,58
